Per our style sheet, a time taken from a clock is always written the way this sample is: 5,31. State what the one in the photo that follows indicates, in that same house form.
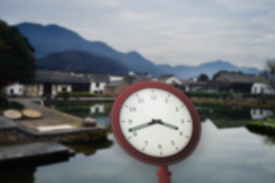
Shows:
3,42
